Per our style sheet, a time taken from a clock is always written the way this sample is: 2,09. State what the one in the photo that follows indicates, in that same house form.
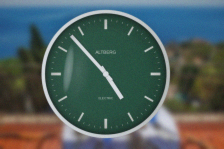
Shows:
4,53
